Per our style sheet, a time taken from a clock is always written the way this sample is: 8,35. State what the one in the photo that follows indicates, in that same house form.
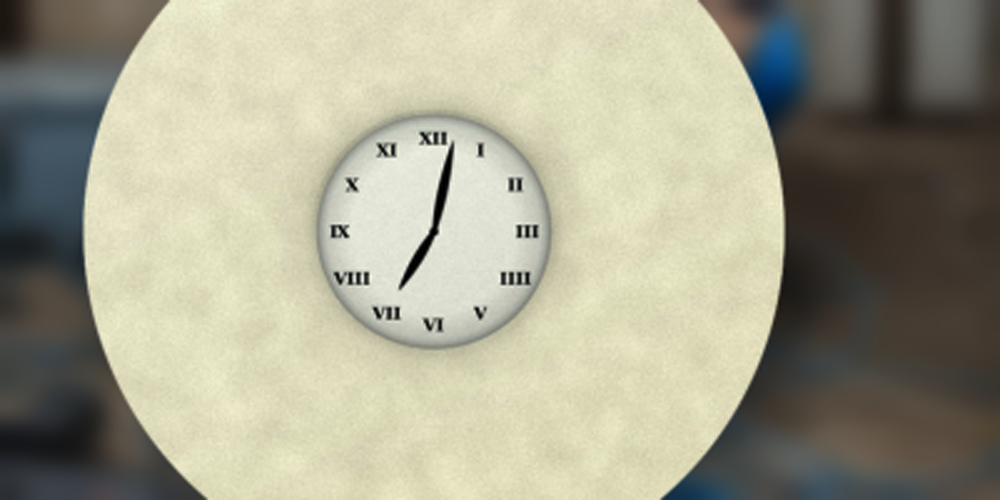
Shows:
7,02
